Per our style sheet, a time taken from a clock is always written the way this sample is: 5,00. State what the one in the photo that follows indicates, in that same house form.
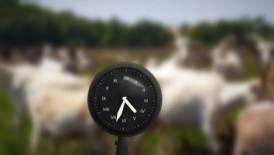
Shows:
4,33
